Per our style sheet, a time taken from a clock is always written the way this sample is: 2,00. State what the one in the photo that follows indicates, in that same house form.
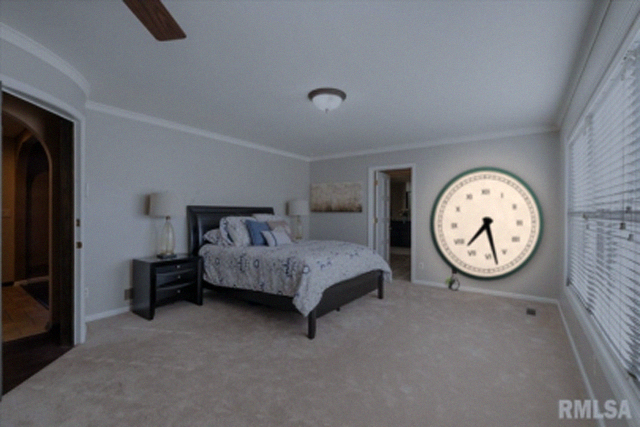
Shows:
7,28
